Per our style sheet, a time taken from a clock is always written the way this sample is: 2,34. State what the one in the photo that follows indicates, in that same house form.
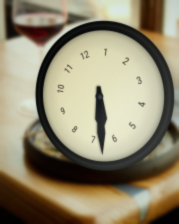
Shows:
6,33
